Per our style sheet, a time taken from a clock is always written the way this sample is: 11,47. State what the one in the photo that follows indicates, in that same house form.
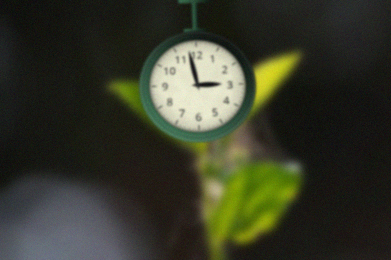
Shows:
2,58
